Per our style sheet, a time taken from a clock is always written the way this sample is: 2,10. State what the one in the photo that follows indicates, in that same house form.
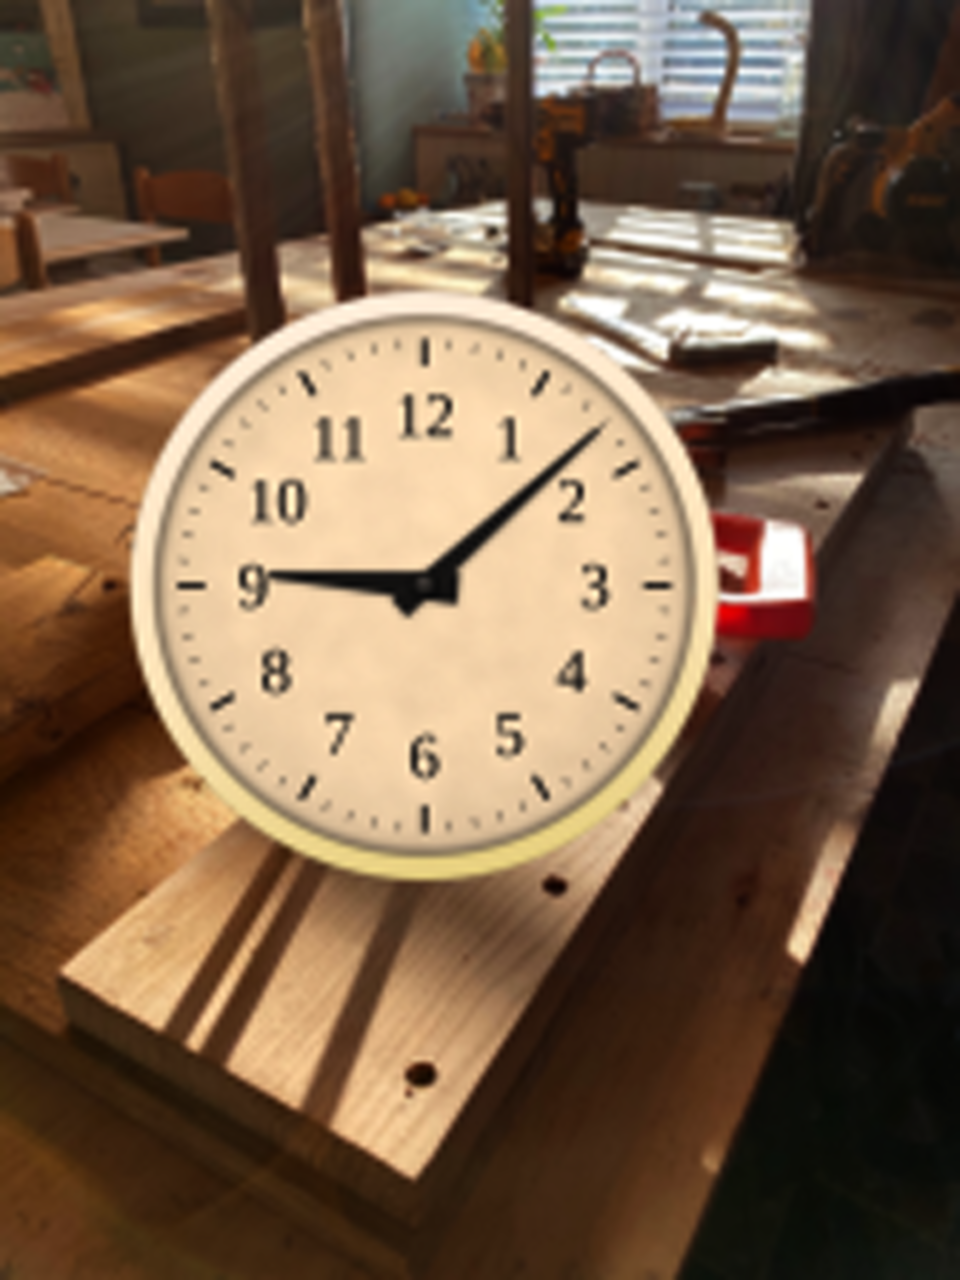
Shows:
9,08
